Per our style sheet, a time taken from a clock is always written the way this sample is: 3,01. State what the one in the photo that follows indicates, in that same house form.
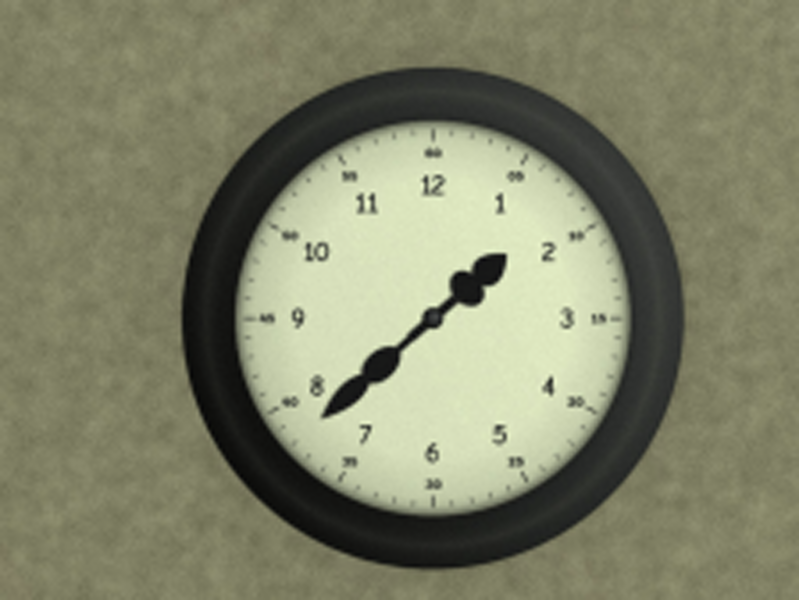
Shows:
1,38
